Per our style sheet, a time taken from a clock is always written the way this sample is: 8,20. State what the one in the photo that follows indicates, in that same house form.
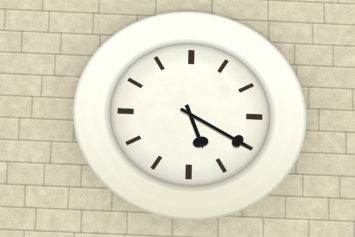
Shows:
5,20
